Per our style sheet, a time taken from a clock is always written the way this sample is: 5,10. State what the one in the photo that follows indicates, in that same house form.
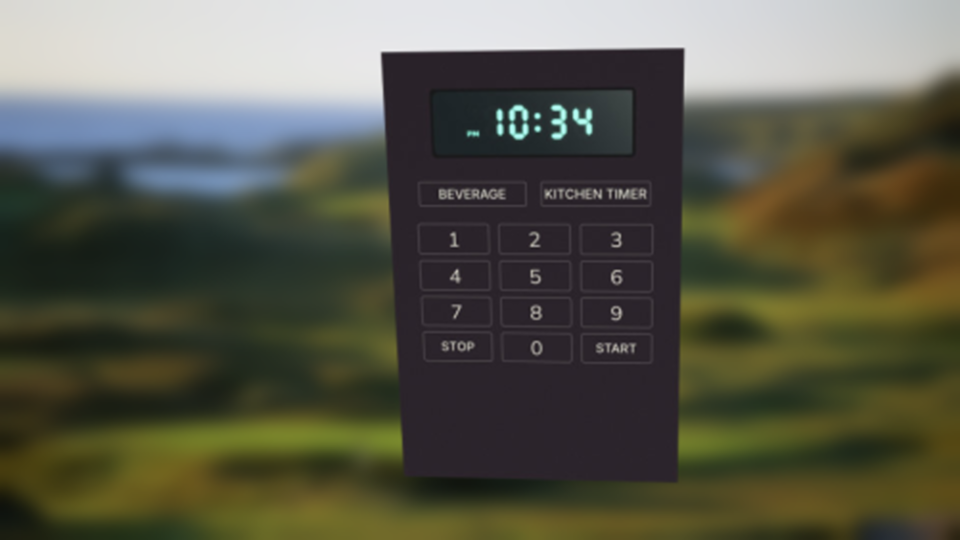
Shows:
10,34
